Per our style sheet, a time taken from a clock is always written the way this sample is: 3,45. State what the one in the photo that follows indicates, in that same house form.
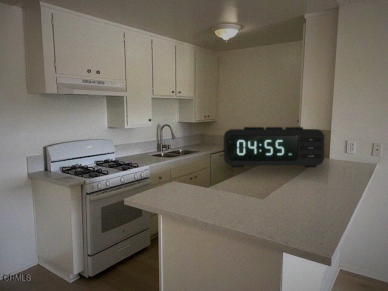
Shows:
4,55
